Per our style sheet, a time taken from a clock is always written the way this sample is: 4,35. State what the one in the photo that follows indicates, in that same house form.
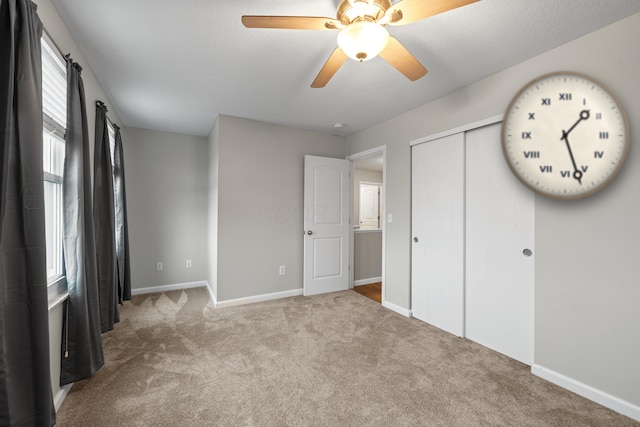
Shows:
1,27
